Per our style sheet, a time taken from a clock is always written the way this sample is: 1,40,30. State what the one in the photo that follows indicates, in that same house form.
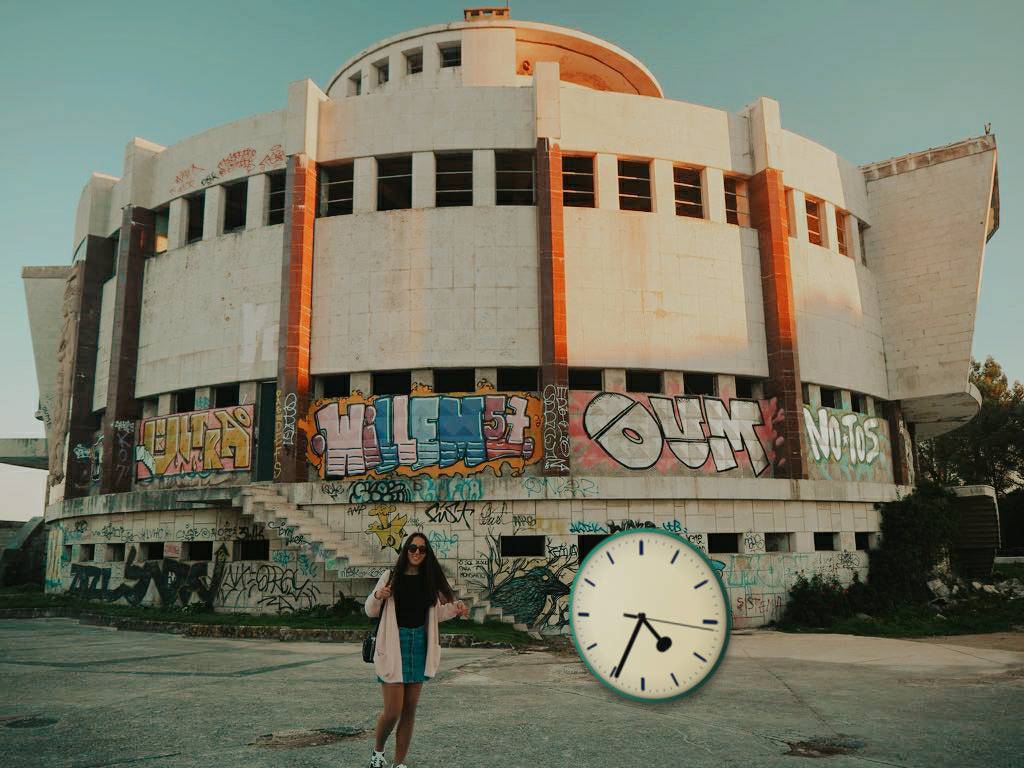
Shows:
4,34,16
